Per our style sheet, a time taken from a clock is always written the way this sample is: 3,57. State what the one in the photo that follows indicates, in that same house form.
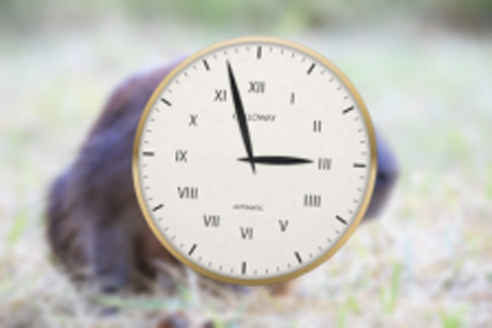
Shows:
2,57
